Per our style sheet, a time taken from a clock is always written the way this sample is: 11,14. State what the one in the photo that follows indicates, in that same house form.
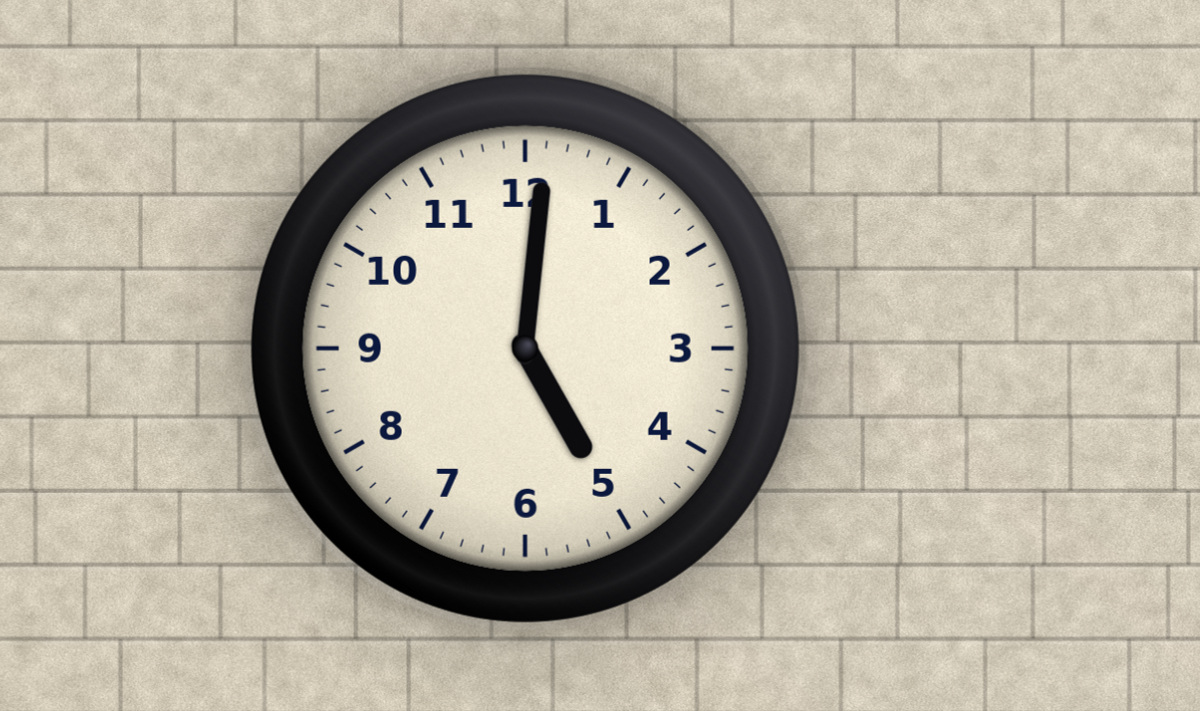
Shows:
5,01
